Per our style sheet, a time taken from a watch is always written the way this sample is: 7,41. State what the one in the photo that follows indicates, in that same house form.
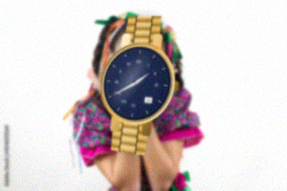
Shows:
1,40
